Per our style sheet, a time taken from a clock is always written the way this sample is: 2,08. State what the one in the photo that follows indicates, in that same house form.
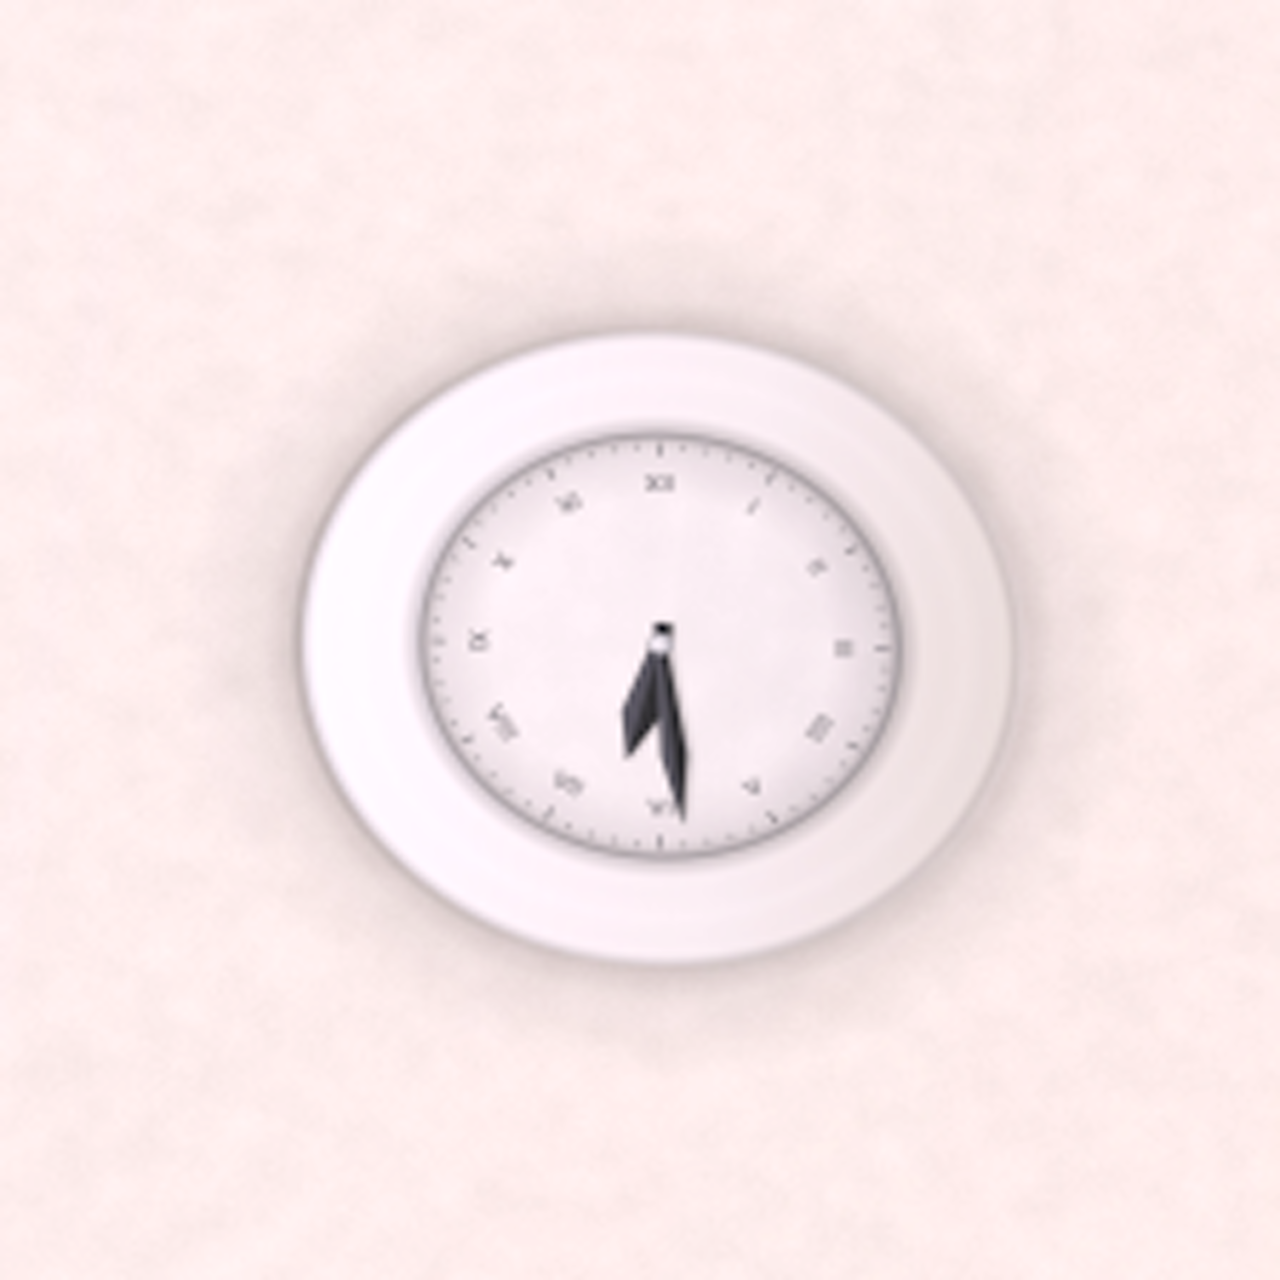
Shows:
6,29
